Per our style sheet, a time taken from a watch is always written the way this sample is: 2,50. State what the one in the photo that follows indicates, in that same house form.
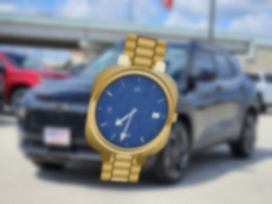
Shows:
7,32
